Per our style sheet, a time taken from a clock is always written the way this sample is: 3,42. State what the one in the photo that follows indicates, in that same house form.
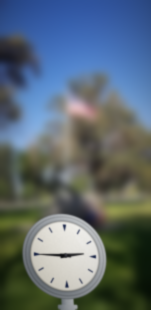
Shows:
2,45
